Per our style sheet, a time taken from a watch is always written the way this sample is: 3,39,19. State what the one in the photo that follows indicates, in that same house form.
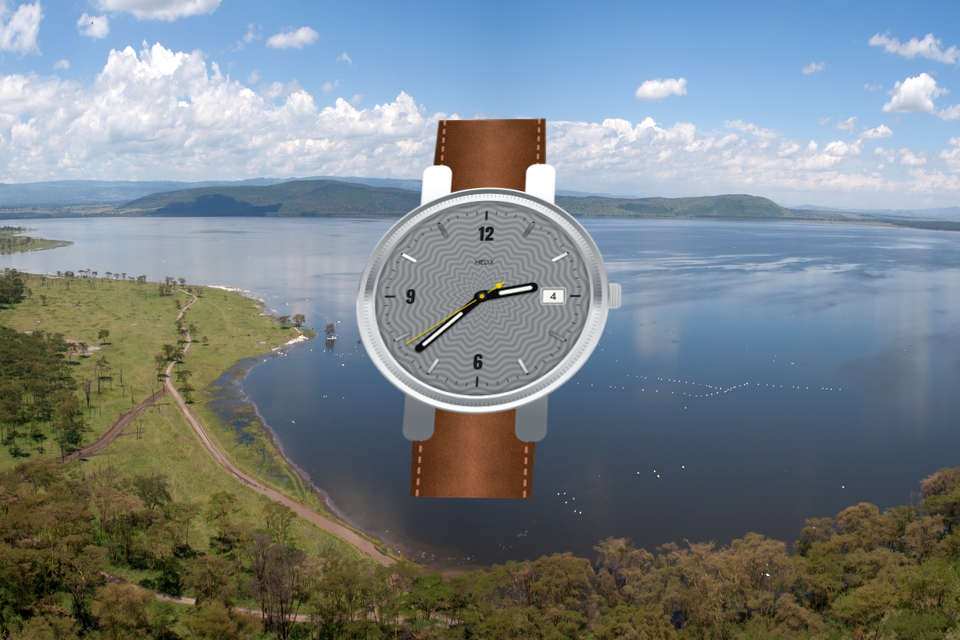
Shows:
2,37,39
